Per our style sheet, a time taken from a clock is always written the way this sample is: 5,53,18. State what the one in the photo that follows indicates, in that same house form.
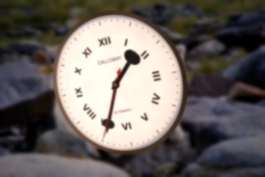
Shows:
1,34,35
